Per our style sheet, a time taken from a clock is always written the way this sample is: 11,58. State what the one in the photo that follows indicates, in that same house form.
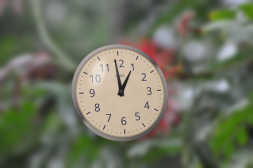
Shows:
12,59
